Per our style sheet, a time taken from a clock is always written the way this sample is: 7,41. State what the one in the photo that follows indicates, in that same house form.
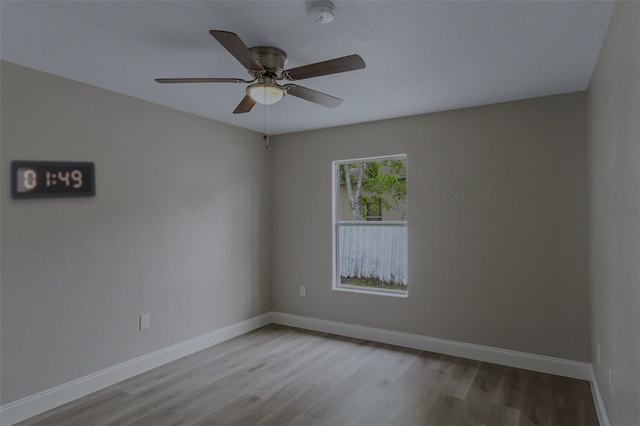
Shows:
1,49
